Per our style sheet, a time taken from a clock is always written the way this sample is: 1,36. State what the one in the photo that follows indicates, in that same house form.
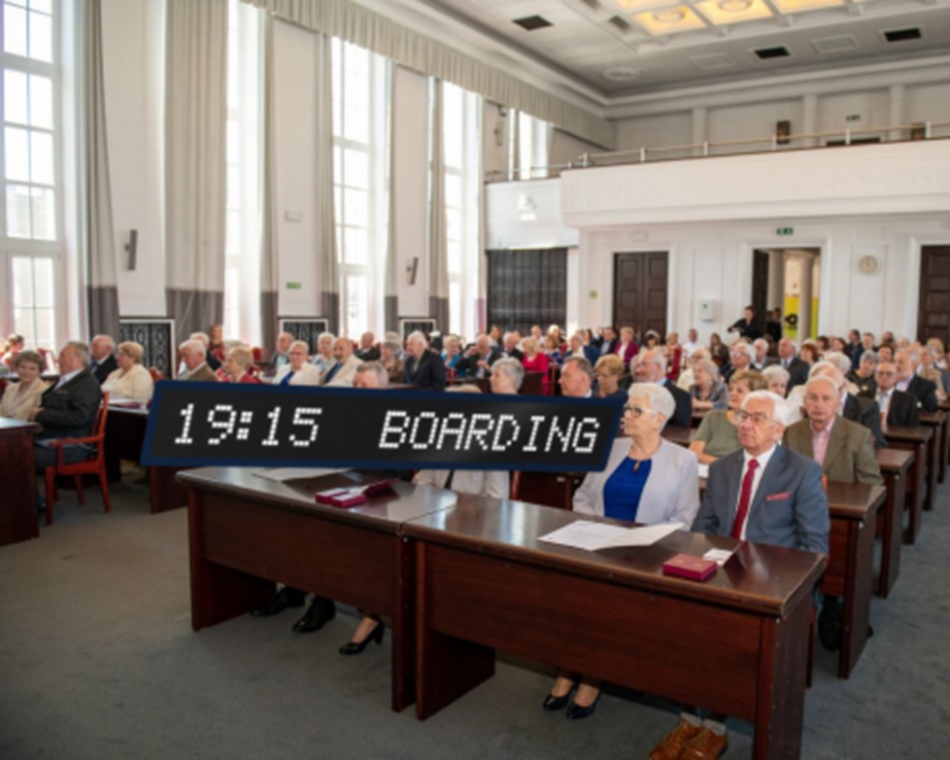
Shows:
19,15
